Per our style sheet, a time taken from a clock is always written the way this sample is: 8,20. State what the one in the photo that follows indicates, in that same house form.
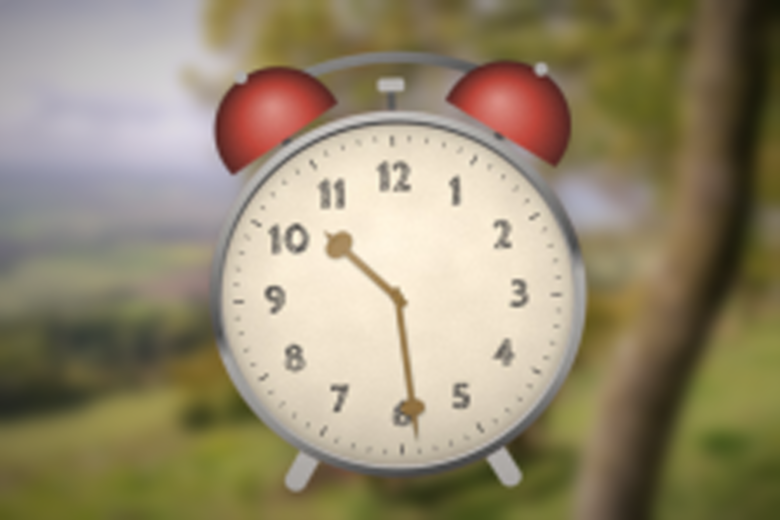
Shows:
10,29
